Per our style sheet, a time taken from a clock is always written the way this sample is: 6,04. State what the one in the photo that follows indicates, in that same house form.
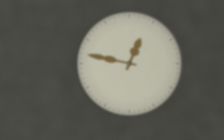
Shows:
12,47
